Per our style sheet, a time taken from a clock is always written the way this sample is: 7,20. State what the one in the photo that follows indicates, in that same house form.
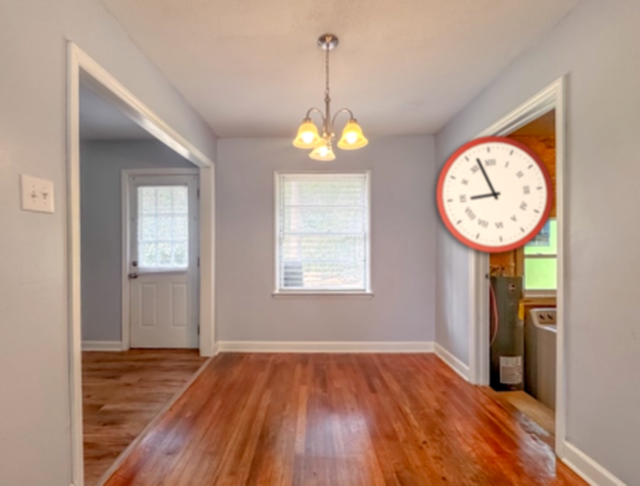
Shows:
8,57
